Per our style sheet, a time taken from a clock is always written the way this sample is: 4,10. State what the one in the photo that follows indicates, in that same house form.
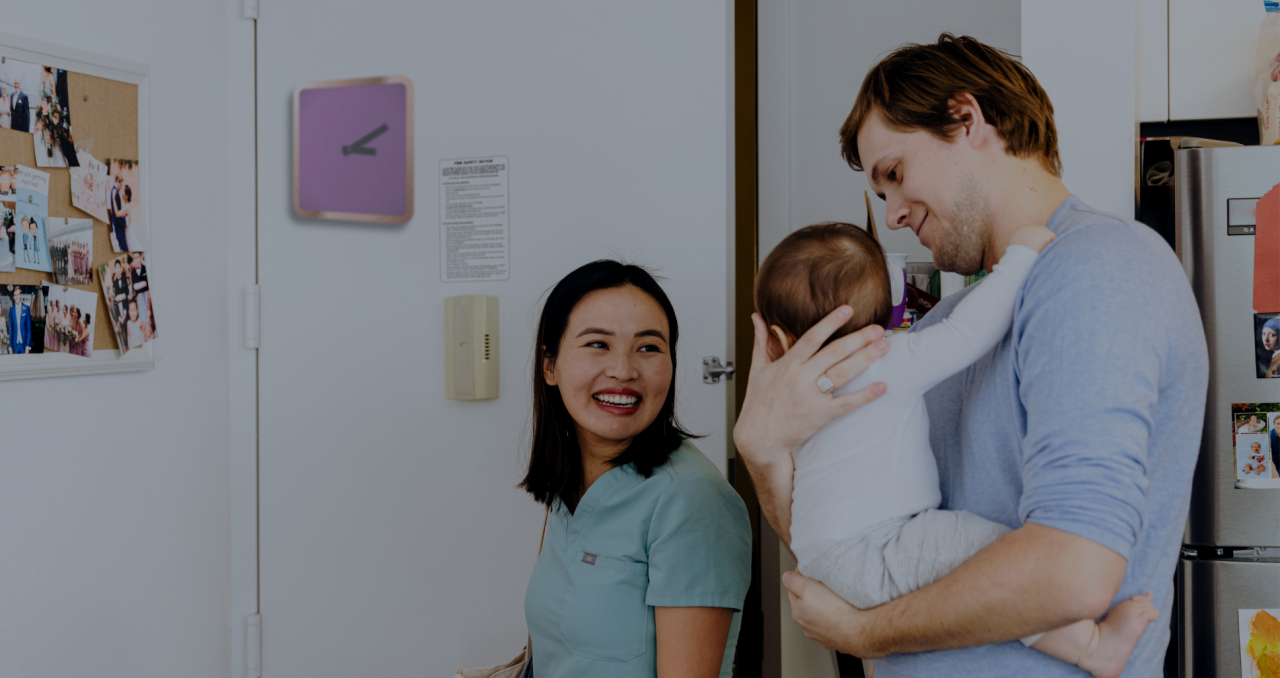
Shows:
3,10
